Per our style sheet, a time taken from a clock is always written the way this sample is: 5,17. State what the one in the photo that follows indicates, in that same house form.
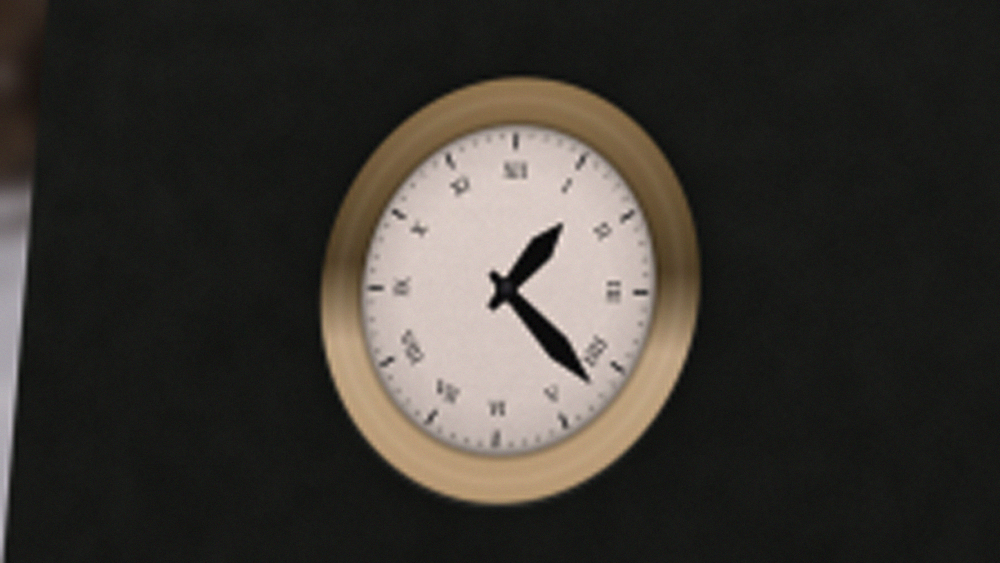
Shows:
1,22
